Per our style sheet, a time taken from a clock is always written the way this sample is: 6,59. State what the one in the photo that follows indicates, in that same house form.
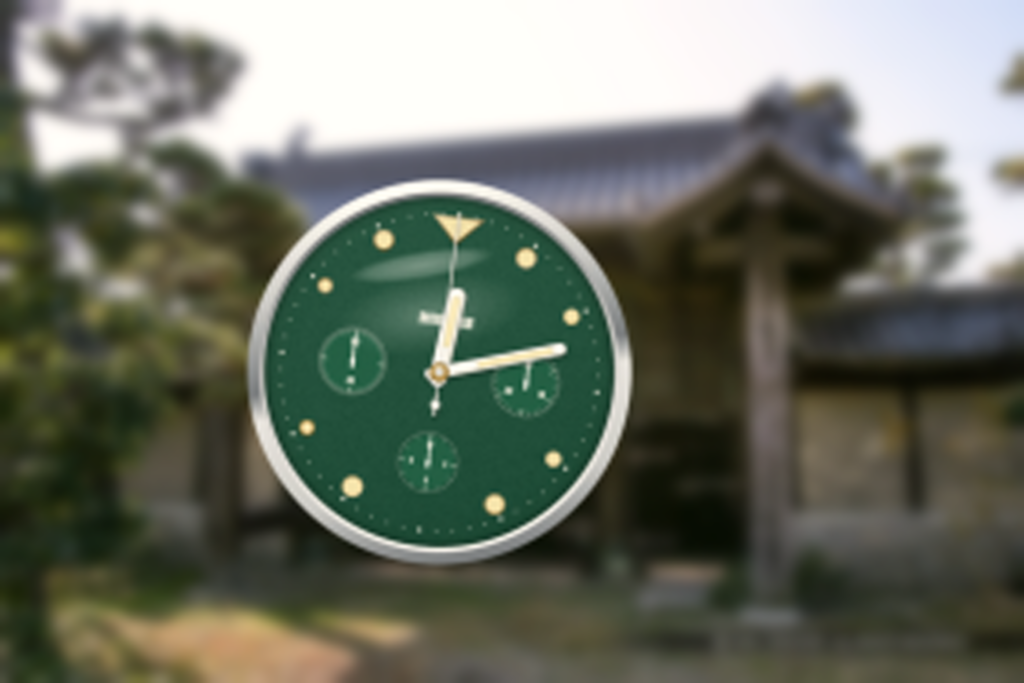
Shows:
12,12
